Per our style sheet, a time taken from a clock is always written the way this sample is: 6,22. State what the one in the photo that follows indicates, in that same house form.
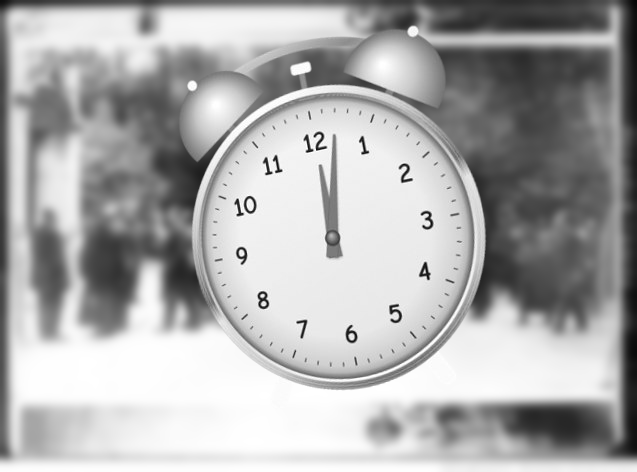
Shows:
12,02
